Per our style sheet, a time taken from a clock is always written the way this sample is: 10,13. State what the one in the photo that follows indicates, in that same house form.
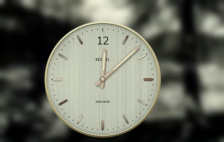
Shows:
12,08
